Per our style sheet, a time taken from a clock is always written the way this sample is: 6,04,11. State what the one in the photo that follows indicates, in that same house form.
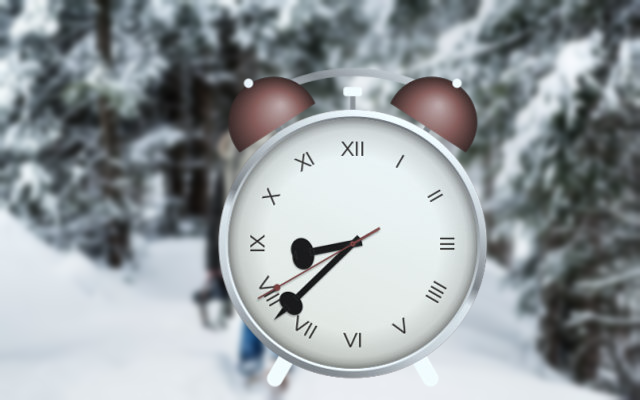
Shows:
8,37,40
